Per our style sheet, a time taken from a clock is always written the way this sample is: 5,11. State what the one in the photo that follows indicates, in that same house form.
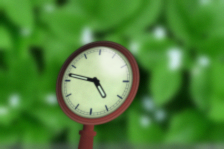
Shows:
4,47
